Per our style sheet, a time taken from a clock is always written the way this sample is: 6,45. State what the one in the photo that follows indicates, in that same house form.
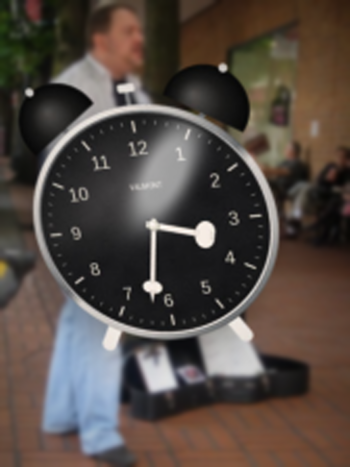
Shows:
3,32
